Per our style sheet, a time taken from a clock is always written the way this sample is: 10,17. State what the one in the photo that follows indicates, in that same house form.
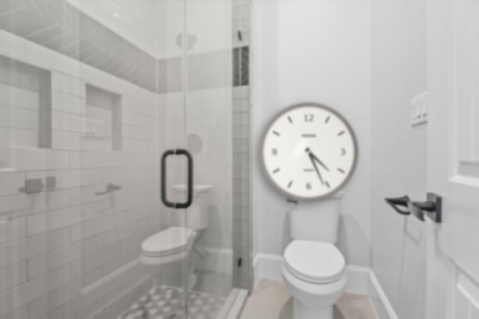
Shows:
4,26
